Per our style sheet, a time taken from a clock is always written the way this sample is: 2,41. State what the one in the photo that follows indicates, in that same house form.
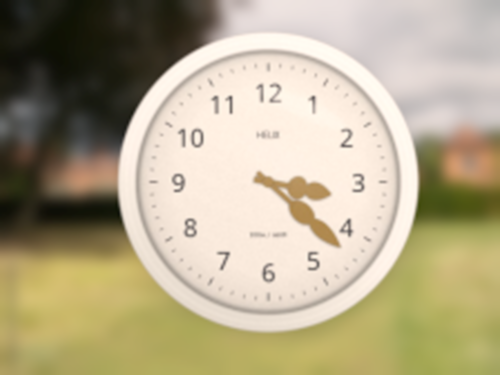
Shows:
3,22
